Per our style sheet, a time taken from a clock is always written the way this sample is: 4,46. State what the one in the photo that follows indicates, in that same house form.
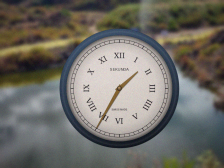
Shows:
1,35
